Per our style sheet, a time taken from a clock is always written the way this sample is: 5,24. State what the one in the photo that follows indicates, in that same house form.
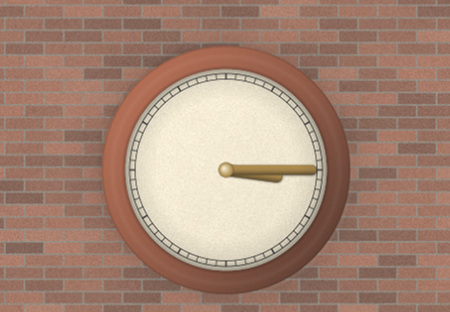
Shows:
3,15
